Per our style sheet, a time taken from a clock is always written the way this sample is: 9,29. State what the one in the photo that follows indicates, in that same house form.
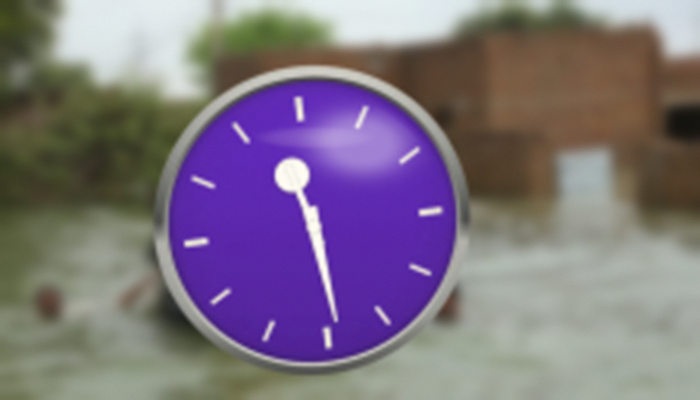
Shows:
11,29
